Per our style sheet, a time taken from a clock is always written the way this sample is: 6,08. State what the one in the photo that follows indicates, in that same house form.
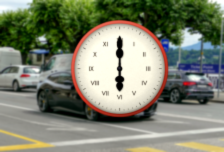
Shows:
6,00
